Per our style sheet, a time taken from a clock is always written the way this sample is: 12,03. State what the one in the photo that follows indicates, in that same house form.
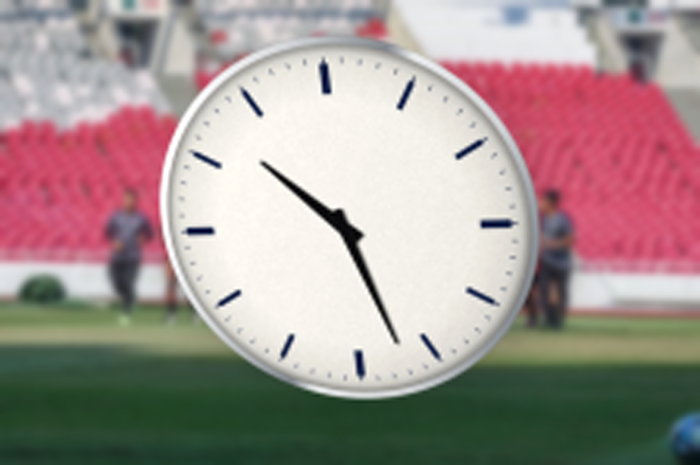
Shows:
10,27
